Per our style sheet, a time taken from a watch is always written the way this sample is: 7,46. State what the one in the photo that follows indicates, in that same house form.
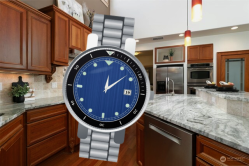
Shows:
12,08
